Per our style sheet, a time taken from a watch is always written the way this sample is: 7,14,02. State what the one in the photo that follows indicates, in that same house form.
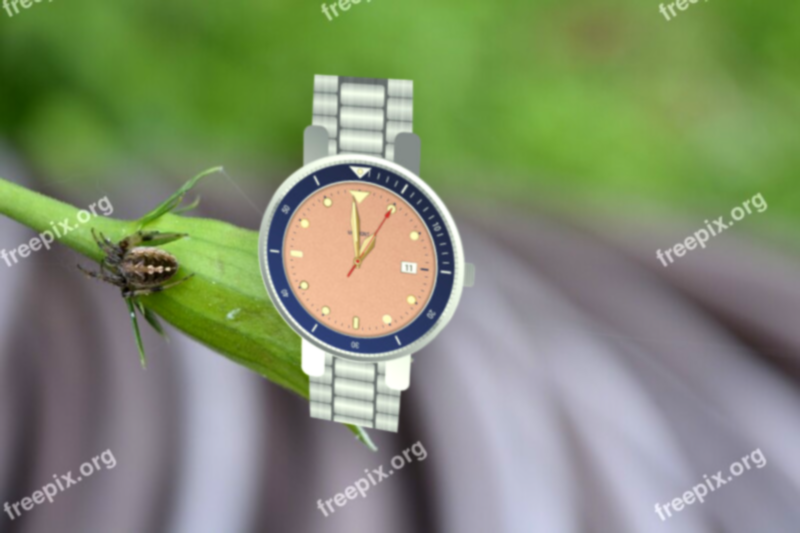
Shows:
12,59,05
